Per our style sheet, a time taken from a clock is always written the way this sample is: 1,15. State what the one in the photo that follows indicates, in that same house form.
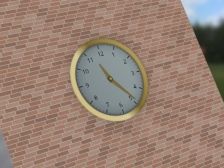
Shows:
11,24
